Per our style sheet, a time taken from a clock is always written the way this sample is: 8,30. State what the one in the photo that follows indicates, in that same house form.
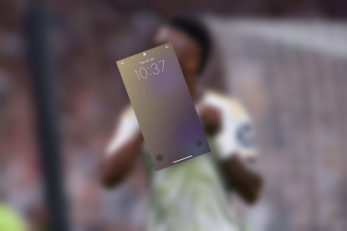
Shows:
10,37
